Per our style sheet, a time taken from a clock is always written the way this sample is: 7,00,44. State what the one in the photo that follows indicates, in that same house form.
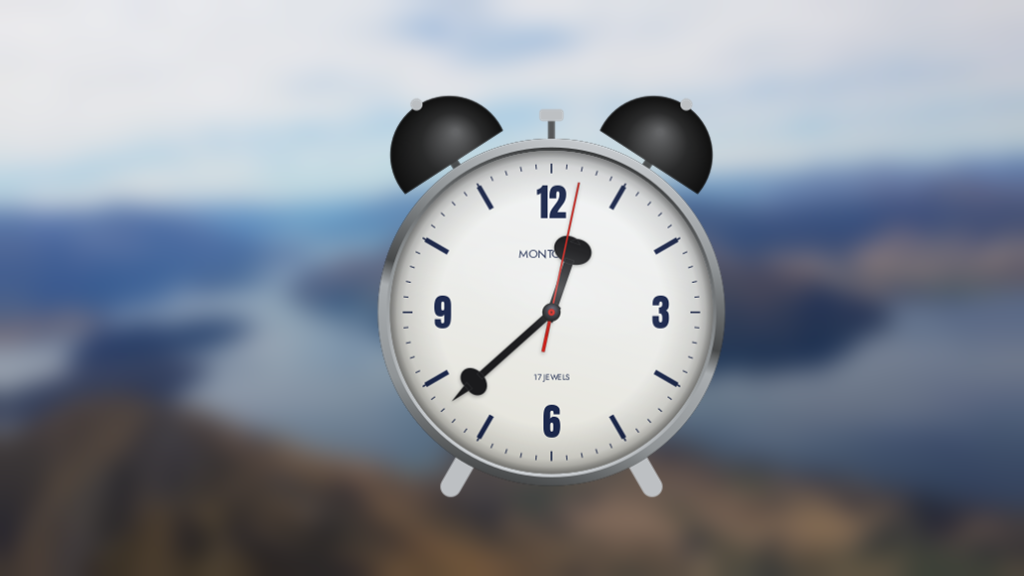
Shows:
12,38,02
